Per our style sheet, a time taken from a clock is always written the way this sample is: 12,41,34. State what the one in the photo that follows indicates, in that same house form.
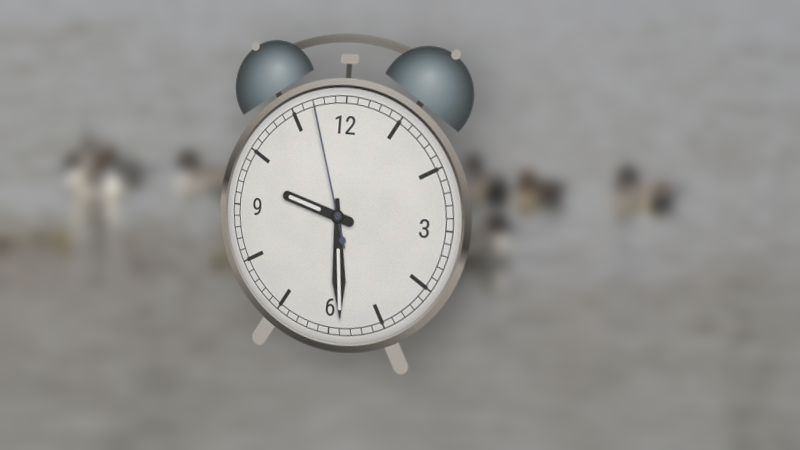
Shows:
9,28,57
